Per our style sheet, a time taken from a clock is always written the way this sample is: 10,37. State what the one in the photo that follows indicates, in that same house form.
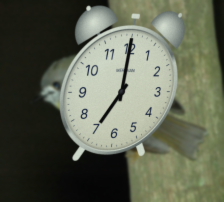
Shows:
7,00
